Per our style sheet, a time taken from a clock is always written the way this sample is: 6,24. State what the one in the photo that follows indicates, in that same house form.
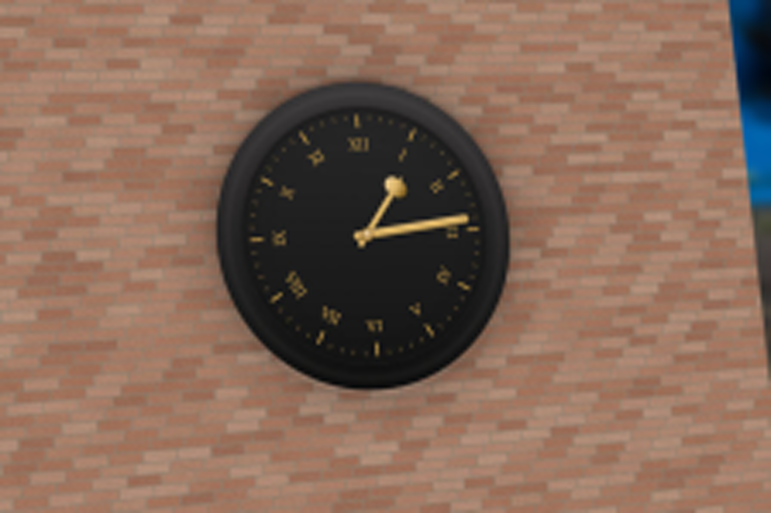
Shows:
1,14
